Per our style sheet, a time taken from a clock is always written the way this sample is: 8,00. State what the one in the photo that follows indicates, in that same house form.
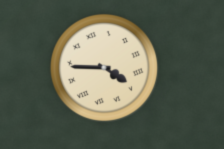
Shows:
4,49
